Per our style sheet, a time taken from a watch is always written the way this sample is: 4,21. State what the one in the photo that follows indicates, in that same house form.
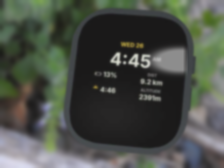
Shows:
4,45
